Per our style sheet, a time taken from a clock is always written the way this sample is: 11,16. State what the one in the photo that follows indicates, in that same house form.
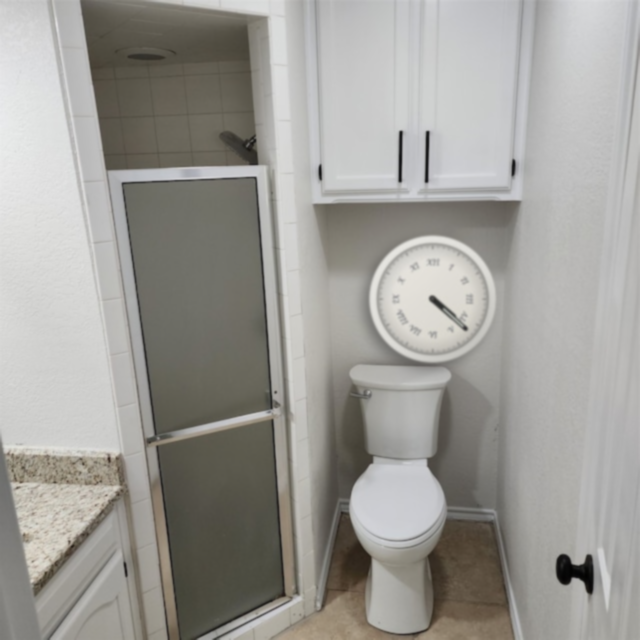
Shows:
4,22
